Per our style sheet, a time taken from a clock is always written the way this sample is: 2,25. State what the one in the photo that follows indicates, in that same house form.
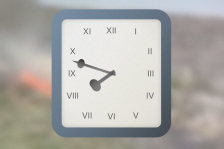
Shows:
7,48
